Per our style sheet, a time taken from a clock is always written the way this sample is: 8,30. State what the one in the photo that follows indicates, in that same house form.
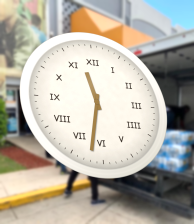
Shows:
11,32
